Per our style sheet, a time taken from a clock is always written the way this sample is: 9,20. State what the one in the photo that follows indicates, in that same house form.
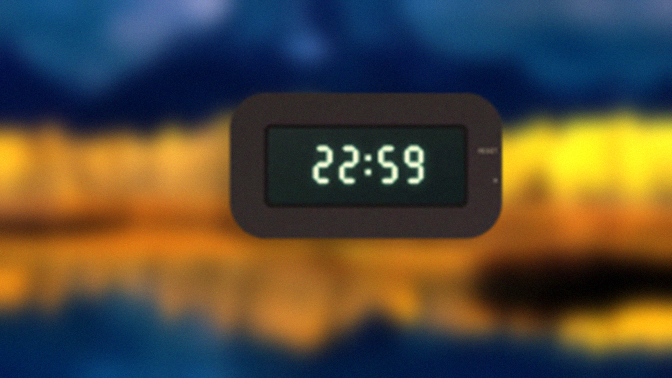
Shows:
22,59
